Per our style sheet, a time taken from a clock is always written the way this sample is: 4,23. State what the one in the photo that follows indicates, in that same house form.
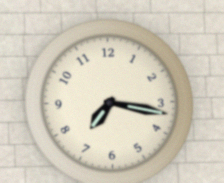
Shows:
7,17
